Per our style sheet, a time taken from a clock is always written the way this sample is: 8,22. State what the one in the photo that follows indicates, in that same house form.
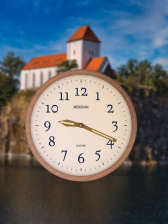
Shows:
9,19
